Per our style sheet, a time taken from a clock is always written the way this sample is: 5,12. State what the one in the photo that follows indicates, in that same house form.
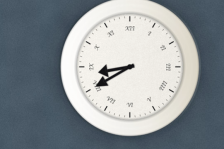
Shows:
8,40
